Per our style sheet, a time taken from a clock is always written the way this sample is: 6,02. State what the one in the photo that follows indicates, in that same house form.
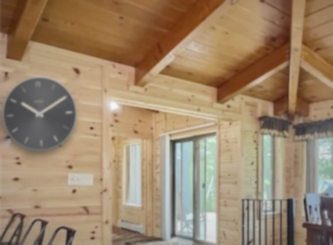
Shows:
10,10
